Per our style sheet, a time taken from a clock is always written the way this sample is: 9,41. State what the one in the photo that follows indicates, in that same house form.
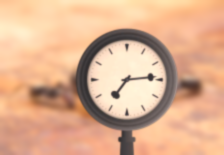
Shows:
7,14
